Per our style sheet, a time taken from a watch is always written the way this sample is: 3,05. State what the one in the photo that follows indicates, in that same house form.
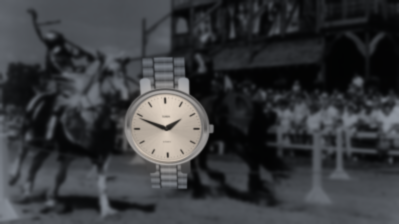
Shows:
1,49
